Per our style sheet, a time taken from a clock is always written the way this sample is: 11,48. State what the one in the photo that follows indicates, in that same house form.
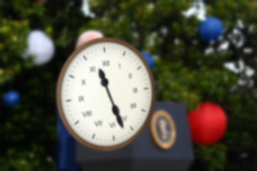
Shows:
11,27
